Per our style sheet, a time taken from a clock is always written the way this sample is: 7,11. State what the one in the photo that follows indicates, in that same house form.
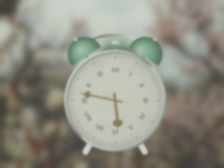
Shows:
5,47
